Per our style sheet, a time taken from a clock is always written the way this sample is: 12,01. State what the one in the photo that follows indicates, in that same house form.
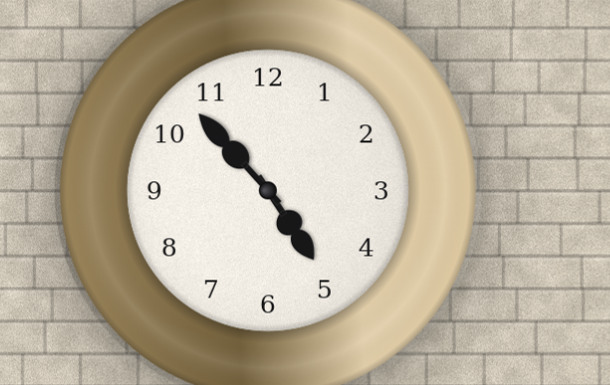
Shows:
4,53
